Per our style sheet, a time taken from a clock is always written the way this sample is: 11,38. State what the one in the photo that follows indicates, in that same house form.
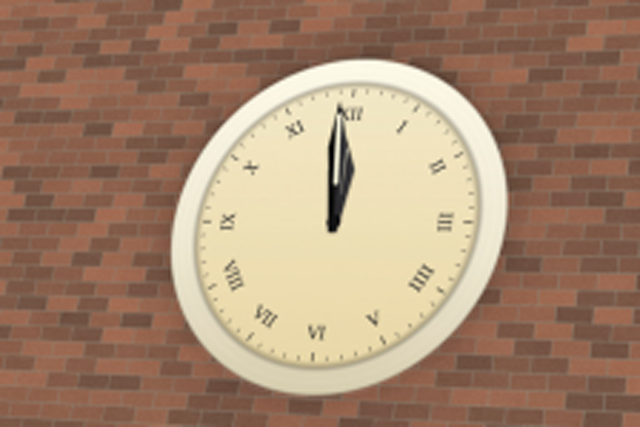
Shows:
11,59
